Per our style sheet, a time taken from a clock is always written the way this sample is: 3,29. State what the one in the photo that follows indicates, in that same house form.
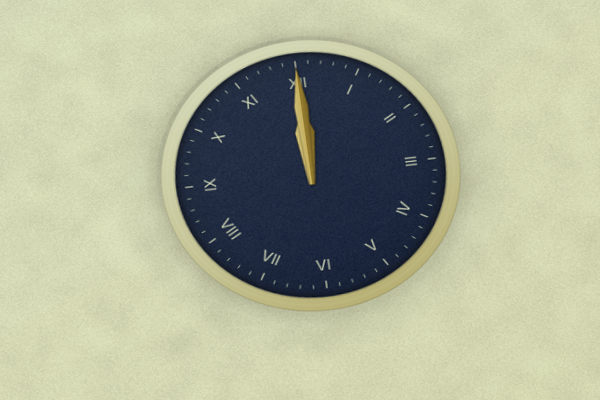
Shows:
12,00
